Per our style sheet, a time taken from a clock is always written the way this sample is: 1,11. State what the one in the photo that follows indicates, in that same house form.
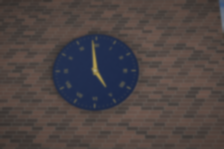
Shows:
4,59
